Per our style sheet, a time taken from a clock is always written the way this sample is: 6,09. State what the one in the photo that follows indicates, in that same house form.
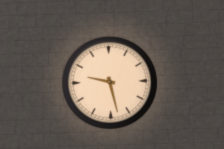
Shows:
9,28
